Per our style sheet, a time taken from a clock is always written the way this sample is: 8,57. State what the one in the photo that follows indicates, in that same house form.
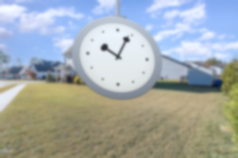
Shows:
10,04
